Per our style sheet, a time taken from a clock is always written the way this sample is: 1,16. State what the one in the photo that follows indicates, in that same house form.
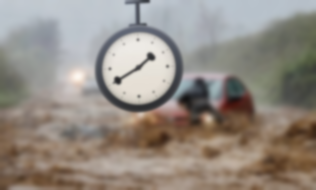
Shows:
1,40
